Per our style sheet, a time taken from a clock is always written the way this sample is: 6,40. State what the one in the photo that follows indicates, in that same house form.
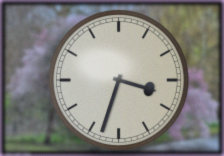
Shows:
3,33
